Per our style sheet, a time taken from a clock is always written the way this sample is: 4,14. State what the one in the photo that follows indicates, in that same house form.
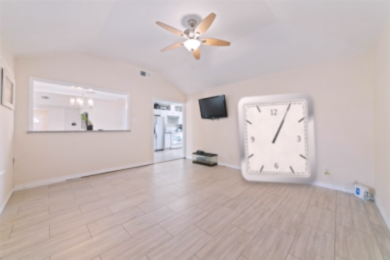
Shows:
1,05
